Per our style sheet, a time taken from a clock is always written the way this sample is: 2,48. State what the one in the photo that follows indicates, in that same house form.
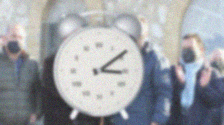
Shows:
3,09
